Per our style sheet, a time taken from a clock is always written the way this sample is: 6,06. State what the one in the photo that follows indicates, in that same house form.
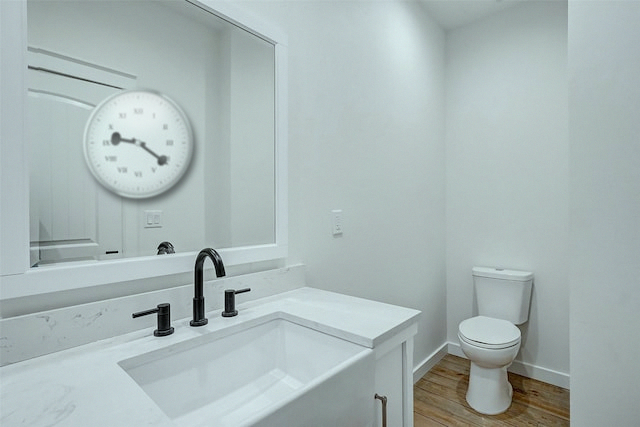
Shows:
9,21
